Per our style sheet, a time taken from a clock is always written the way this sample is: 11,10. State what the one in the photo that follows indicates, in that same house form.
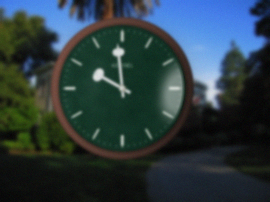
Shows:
9,59
